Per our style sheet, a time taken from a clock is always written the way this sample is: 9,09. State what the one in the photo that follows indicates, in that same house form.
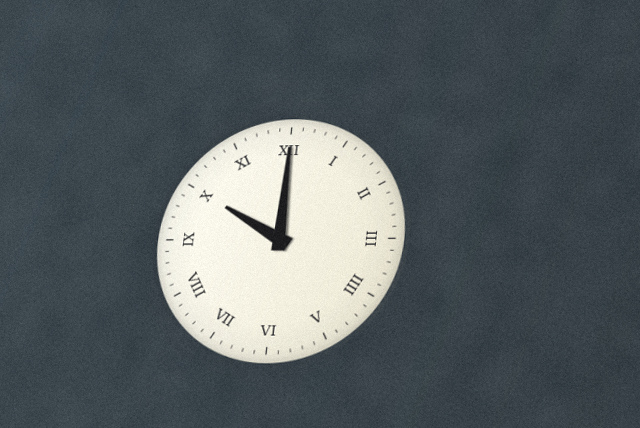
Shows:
10,00
